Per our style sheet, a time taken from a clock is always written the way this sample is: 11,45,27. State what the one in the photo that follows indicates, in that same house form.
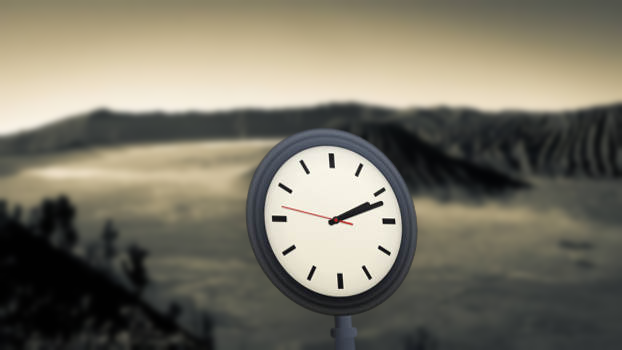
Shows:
2,11,47
